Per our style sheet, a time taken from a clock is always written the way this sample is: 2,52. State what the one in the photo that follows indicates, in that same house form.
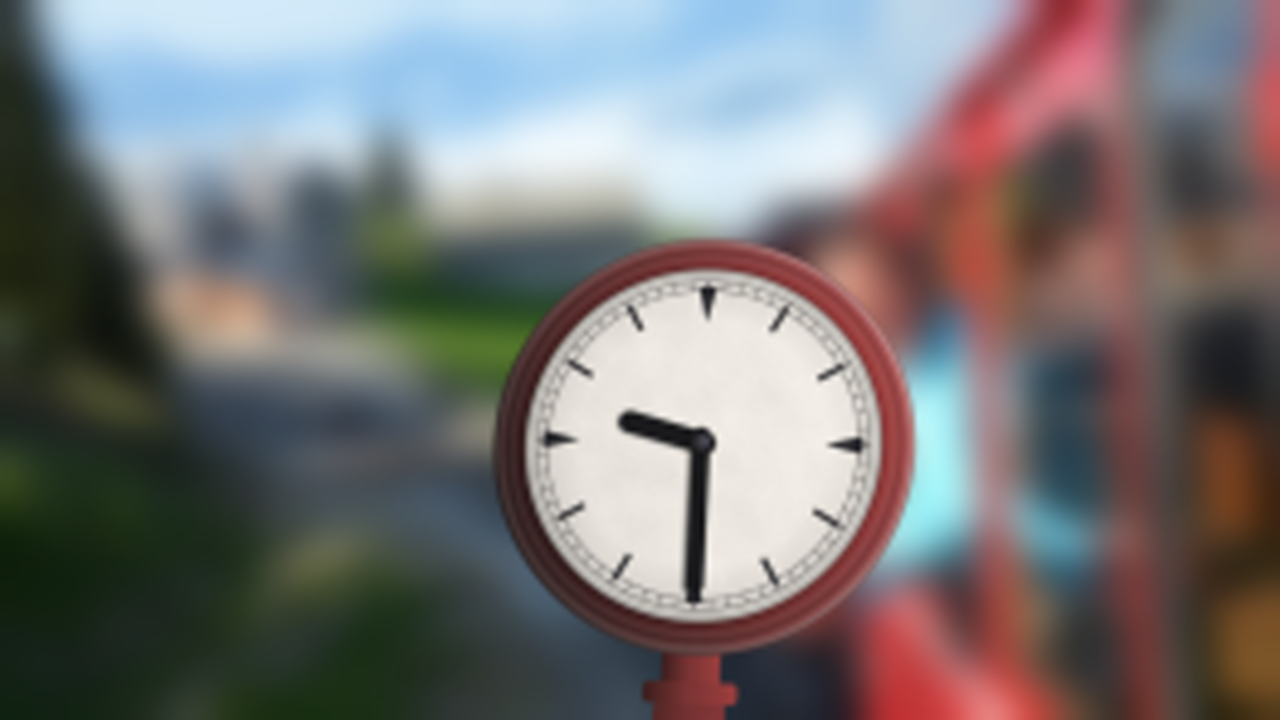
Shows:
9,30
